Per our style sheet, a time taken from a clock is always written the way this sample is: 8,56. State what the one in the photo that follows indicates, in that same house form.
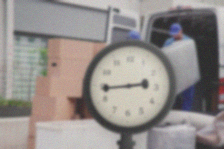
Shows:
2,44
